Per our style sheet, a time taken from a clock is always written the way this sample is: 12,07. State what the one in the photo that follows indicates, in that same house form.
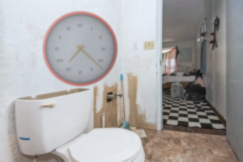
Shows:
7,22
